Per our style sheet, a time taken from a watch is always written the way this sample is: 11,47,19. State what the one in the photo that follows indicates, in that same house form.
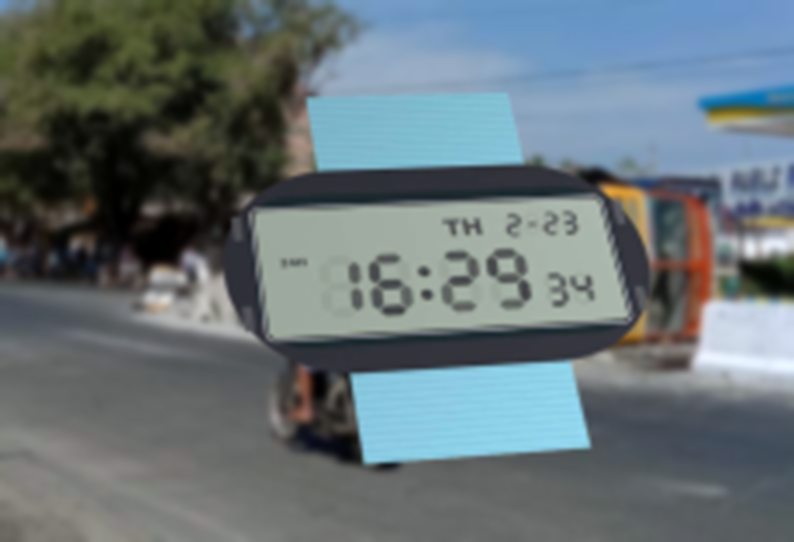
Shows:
16,29,34
